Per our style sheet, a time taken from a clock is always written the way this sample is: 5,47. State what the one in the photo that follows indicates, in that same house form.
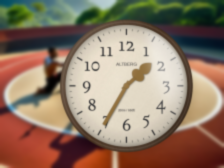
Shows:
1,35
